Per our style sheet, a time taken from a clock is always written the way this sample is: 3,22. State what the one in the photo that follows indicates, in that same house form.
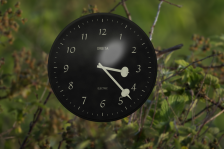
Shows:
3,23
